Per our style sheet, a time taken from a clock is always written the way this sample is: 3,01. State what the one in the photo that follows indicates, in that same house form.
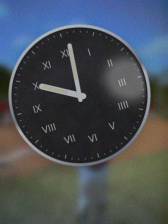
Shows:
10,01
